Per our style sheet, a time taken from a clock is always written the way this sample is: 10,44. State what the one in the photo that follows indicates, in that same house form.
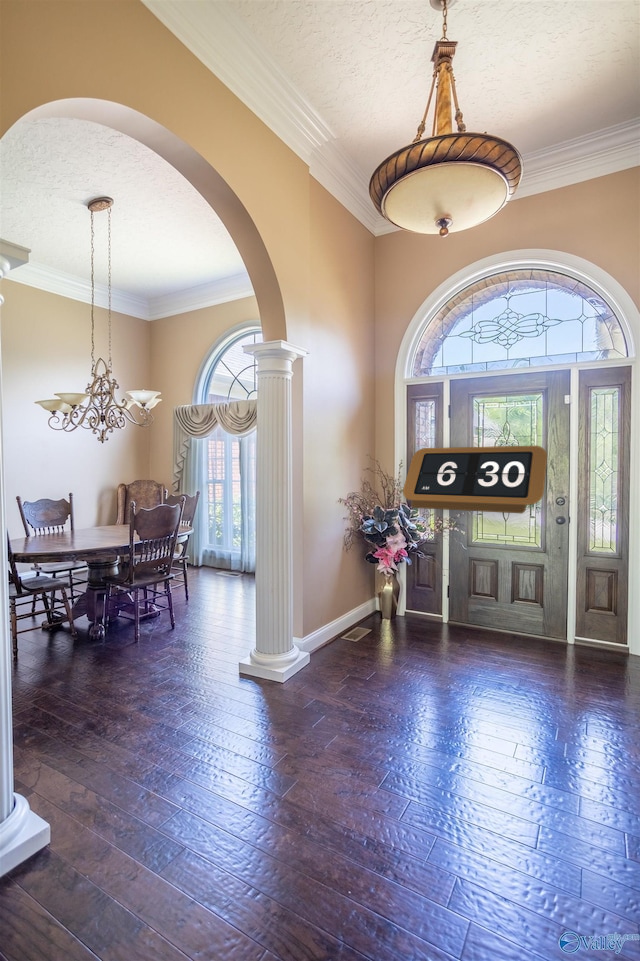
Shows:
6,30
